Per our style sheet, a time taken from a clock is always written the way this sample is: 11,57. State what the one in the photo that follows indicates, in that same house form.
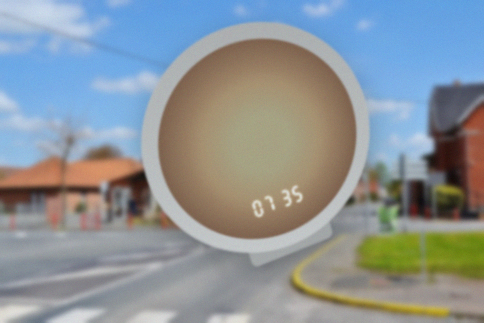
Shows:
7,35
